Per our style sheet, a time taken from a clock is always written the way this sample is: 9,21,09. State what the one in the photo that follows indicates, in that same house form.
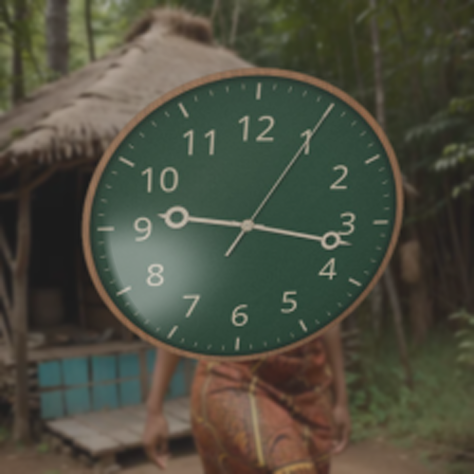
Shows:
9,17,05
